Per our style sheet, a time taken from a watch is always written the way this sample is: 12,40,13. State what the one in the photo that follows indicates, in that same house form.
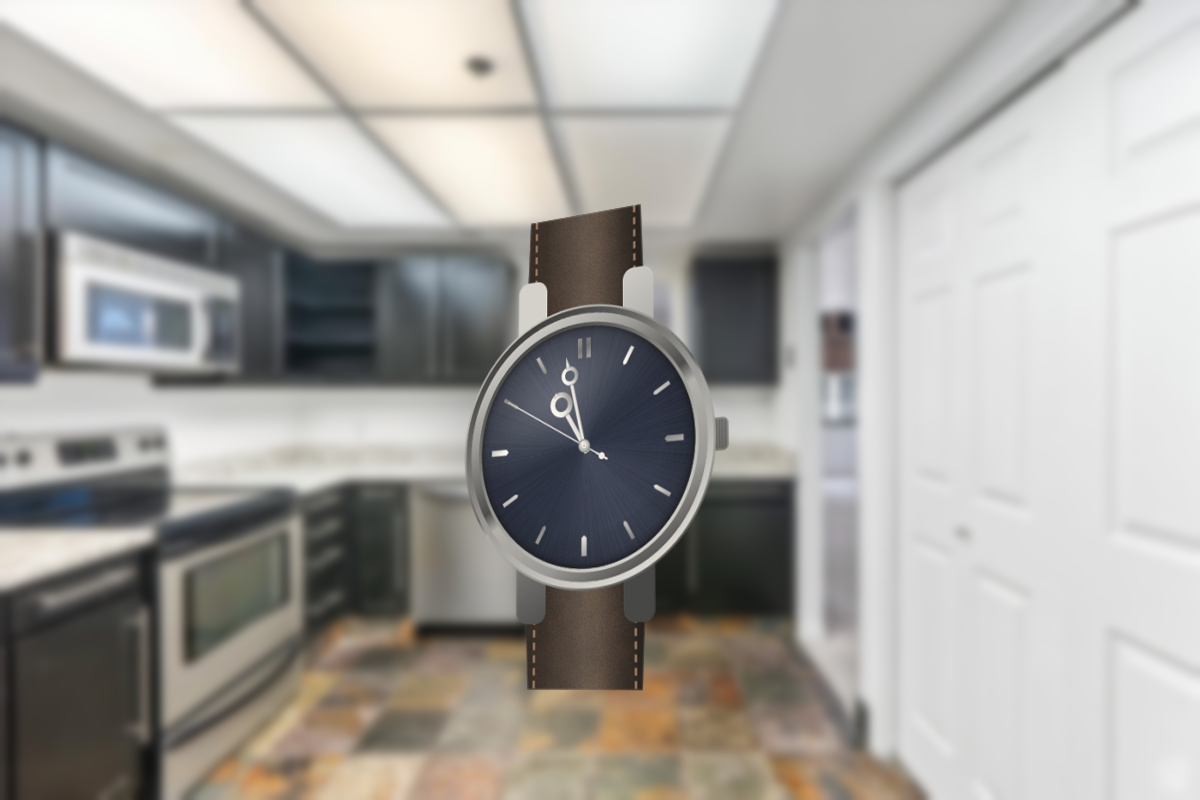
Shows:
10,57,50
